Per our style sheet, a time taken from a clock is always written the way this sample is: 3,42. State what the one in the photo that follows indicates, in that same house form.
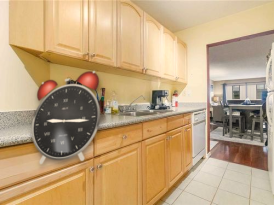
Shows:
9,16
